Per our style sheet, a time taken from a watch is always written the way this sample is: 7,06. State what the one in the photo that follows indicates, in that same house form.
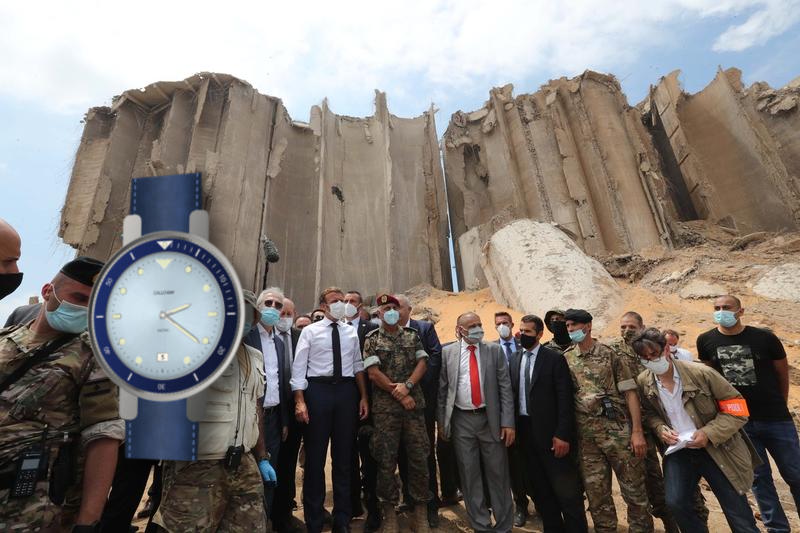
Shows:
2,21
